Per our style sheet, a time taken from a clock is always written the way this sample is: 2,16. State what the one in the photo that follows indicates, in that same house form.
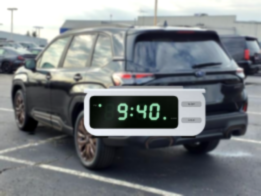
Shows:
9,40
